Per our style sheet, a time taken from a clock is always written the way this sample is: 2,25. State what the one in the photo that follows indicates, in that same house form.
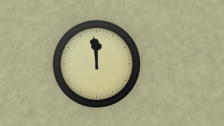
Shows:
11,59
